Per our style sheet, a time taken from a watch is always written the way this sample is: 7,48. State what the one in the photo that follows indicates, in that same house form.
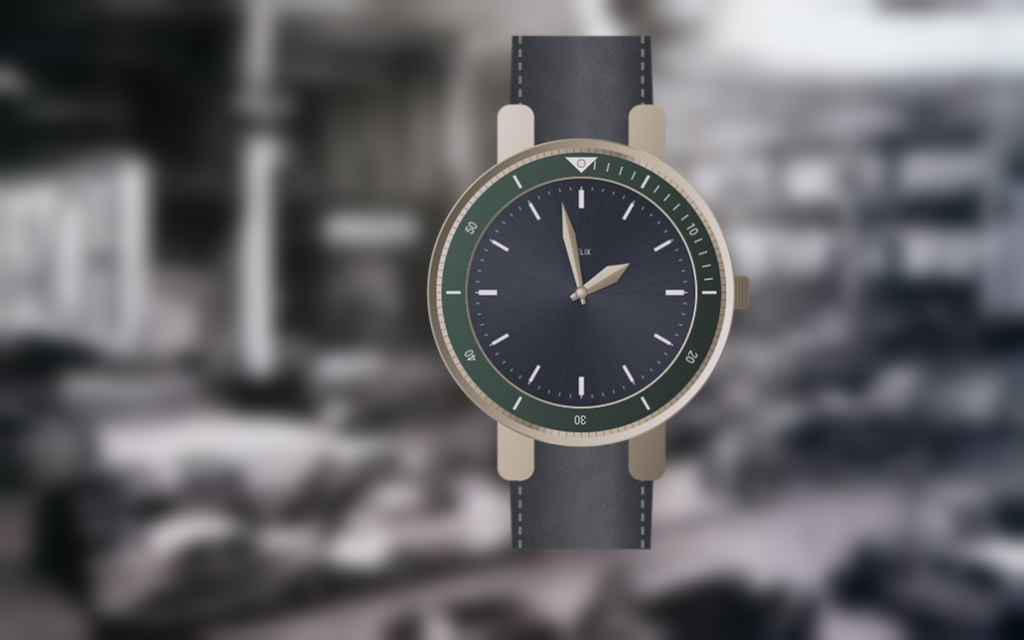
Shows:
1,58
